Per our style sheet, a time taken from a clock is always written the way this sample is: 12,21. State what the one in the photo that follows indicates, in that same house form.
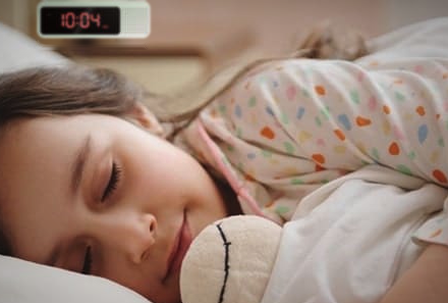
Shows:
10,04
